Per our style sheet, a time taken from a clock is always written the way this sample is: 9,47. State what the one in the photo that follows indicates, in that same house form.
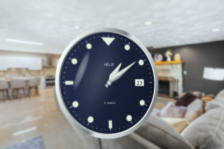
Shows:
1,09
